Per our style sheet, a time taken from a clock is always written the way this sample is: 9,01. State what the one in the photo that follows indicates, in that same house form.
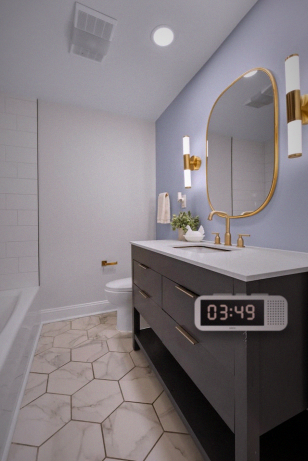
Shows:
3,49
